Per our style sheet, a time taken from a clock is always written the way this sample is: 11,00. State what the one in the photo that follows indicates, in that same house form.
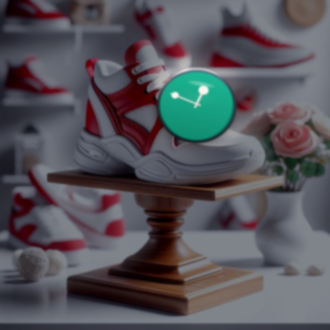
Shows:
12,49
